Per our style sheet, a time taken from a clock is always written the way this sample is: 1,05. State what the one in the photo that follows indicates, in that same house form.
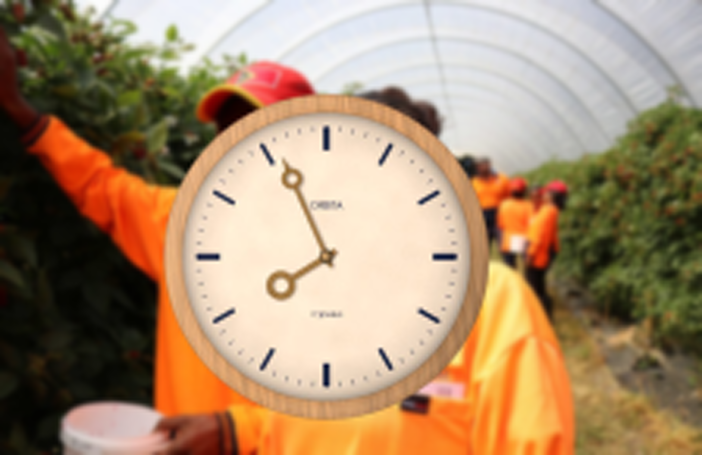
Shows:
7,56
